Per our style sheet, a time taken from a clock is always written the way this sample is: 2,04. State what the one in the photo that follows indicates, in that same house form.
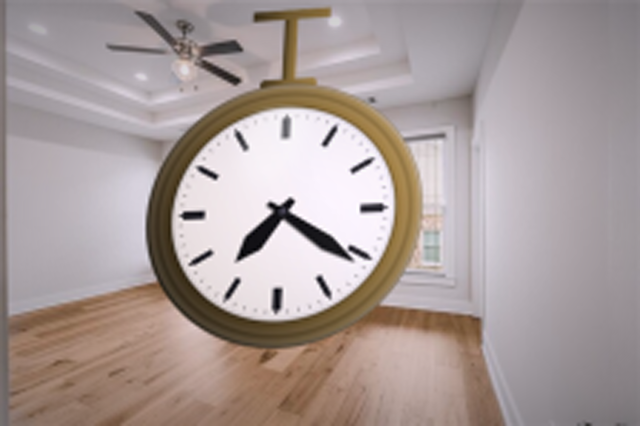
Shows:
7,21
